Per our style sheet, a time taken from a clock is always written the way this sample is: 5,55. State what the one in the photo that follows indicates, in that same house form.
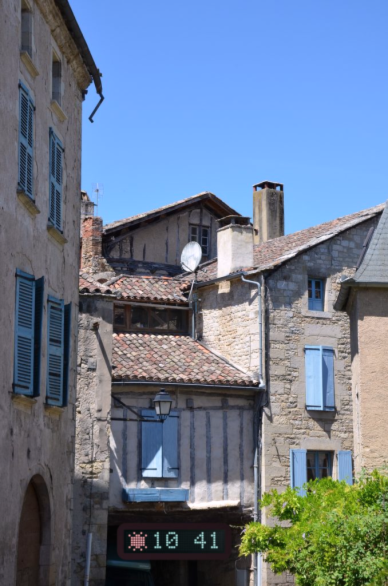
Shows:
10,41
